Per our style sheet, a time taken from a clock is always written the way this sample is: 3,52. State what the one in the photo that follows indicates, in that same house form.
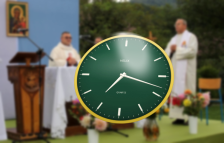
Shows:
7,18
